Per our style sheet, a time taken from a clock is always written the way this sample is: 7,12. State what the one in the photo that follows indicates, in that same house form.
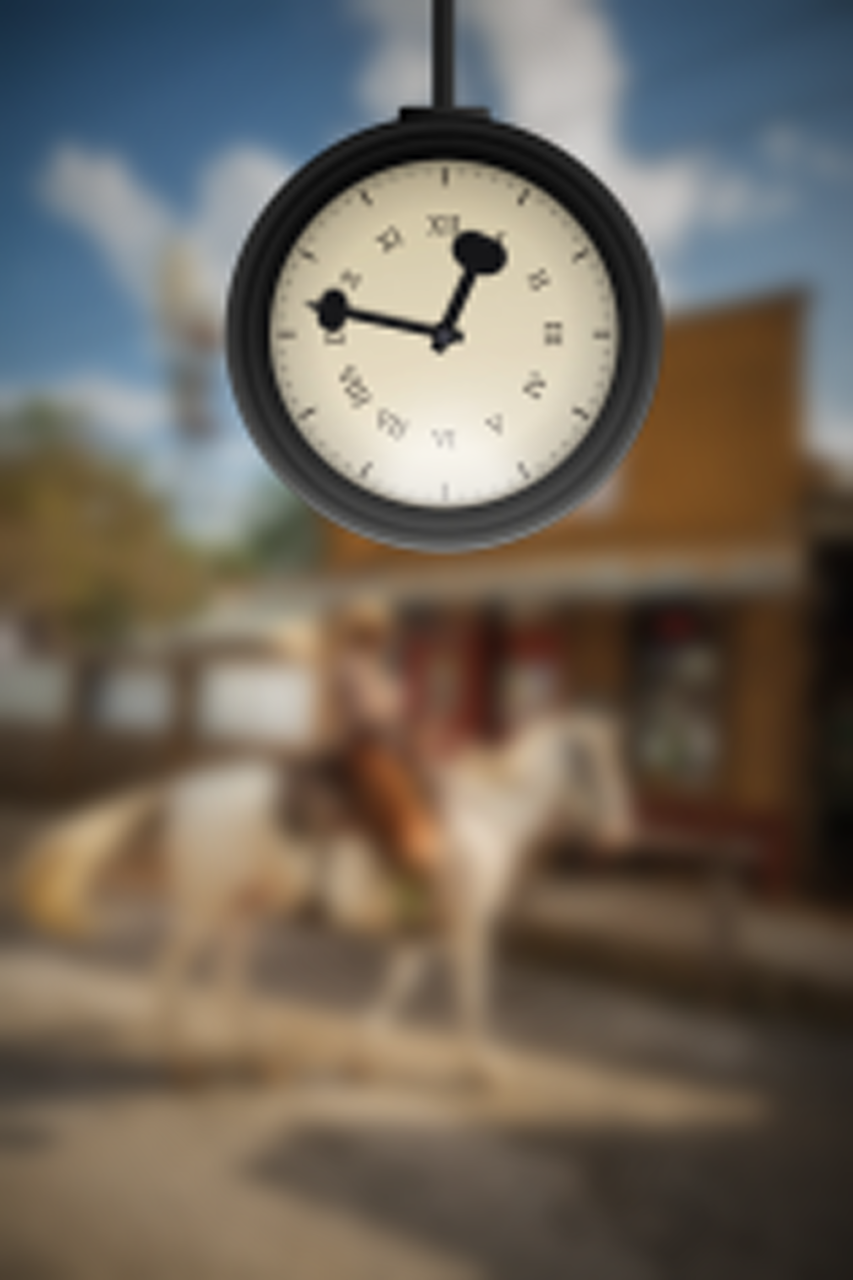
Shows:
12,47
